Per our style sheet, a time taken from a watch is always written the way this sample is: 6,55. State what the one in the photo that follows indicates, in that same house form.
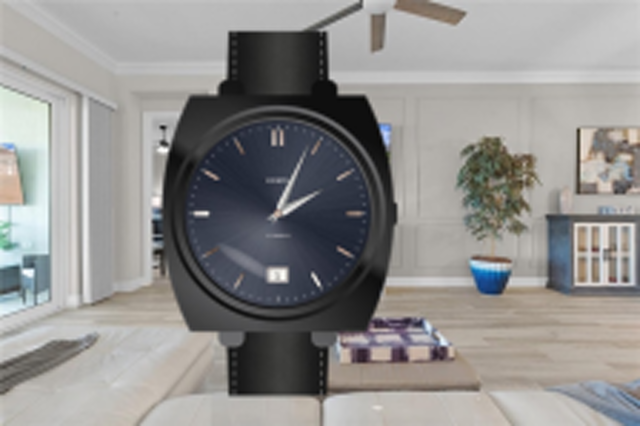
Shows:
2,04
